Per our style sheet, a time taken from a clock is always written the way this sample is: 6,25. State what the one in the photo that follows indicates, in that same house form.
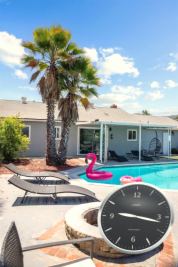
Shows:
9,17
